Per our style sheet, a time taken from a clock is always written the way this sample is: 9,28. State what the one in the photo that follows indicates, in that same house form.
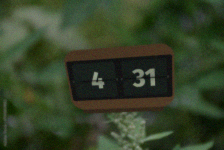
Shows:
4,31
